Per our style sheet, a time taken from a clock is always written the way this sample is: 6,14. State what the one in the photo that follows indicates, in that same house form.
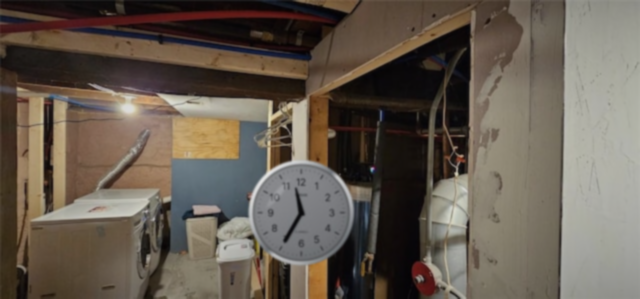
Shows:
11,35
